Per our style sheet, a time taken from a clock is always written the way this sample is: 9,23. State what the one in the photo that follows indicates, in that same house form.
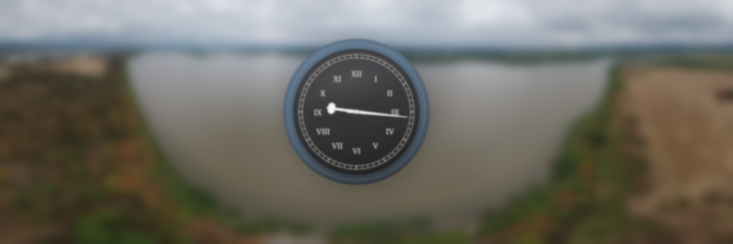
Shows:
9,16
